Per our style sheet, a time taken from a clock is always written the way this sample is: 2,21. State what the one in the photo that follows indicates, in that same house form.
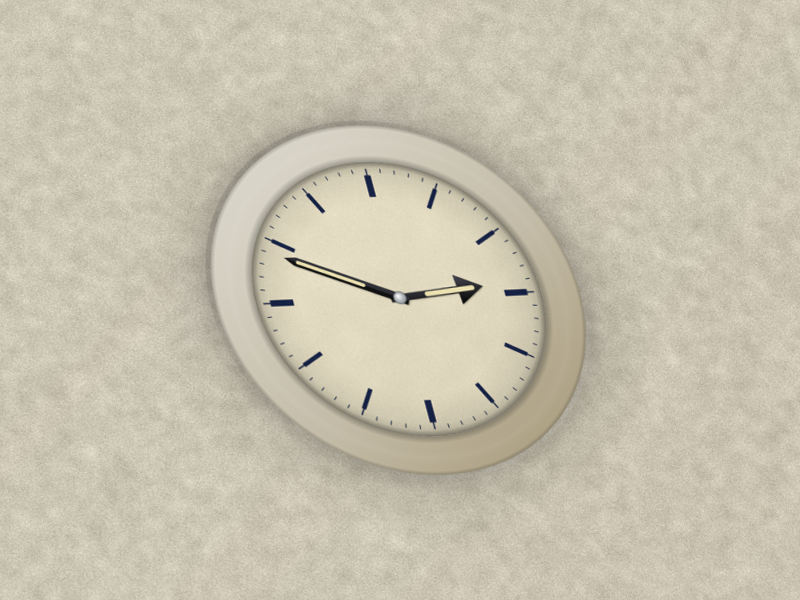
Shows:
2,49
